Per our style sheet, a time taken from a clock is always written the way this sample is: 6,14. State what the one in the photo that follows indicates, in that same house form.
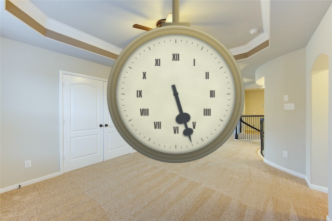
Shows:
5,27
